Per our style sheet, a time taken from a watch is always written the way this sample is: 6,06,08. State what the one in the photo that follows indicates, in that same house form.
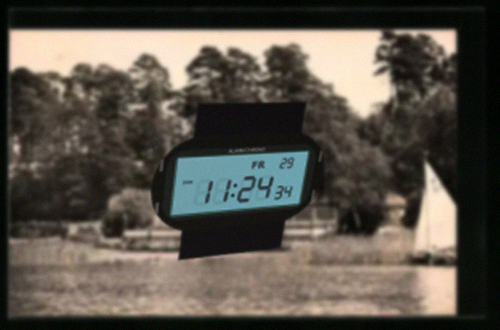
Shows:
11,24,34
